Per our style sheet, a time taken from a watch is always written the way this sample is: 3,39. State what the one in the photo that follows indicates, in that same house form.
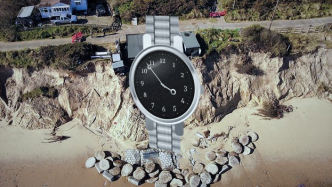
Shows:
3,53
